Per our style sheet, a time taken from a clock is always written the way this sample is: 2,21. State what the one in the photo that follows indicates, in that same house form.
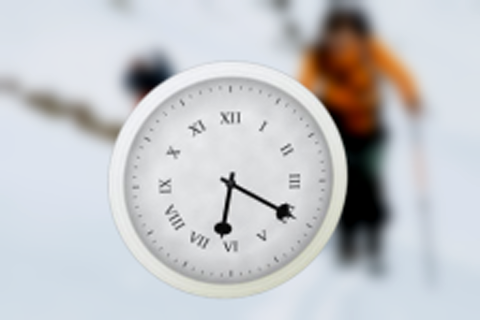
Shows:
6,20
